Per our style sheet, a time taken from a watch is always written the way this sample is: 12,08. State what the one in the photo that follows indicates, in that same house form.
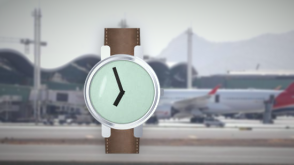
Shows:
6,57
